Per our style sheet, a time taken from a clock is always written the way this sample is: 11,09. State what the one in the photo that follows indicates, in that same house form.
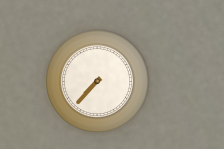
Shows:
7,37
